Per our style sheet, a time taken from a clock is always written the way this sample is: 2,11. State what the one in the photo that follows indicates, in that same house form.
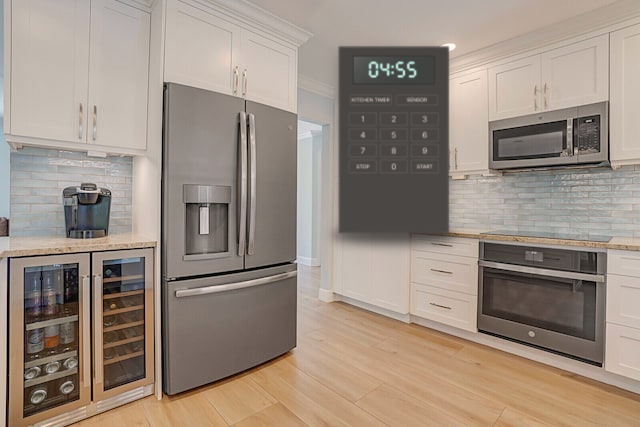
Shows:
4,55
